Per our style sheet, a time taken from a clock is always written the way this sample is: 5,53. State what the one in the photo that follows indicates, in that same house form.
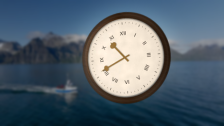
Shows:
10,41
